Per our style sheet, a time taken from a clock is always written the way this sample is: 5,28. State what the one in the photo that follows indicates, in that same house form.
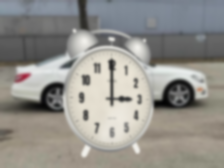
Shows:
3,00
